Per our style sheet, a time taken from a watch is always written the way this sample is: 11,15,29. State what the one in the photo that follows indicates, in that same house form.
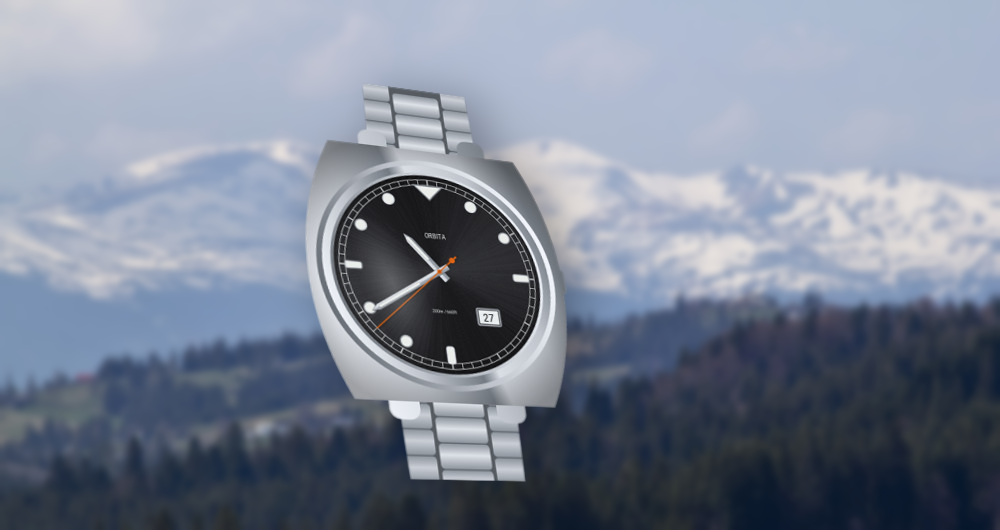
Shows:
10,39,38
